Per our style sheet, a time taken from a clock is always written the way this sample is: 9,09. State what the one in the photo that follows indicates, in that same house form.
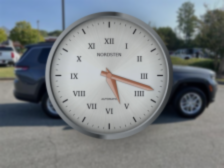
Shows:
5,18
